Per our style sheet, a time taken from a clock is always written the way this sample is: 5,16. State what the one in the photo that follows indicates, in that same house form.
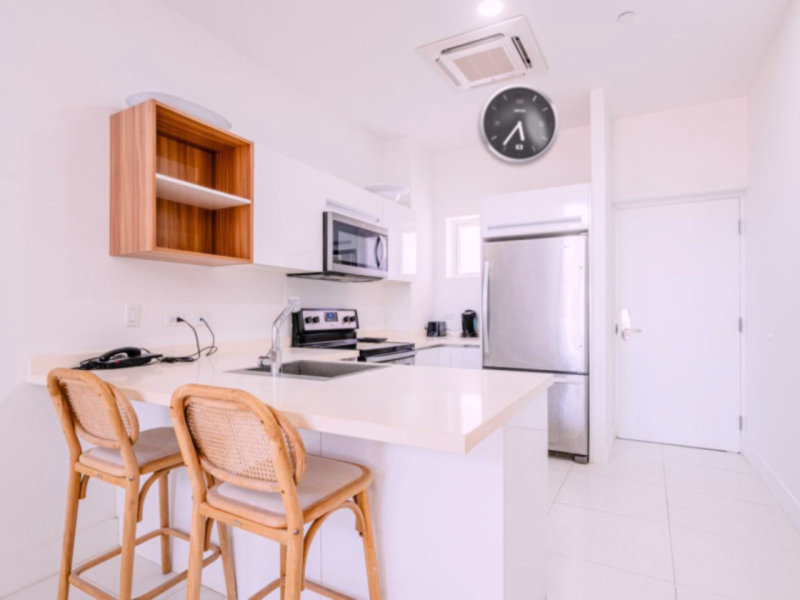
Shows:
5,36
